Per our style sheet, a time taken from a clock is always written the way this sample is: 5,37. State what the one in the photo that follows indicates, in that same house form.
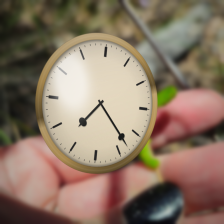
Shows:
7,23
